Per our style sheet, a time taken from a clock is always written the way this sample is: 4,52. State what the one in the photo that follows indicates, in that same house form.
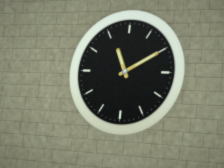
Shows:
11,10
